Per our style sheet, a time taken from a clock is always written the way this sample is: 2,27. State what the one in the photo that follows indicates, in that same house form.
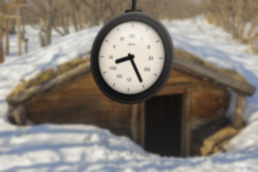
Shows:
8,25
